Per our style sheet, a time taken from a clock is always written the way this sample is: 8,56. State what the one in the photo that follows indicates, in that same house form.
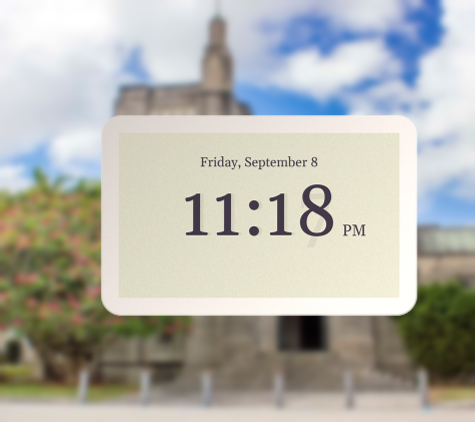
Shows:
11,18
